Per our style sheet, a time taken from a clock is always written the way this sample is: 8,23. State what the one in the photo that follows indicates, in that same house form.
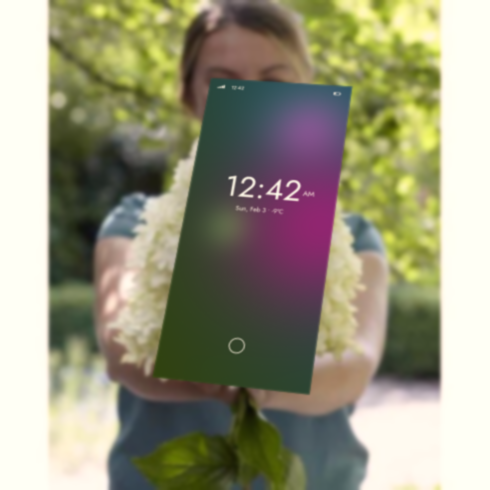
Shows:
12,42
